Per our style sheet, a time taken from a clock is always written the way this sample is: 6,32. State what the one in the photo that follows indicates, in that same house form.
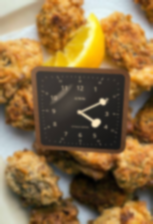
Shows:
4,10
